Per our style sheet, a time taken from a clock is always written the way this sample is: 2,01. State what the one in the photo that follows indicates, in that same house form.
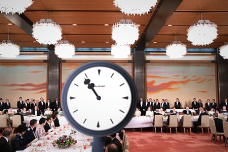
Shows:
10,54
